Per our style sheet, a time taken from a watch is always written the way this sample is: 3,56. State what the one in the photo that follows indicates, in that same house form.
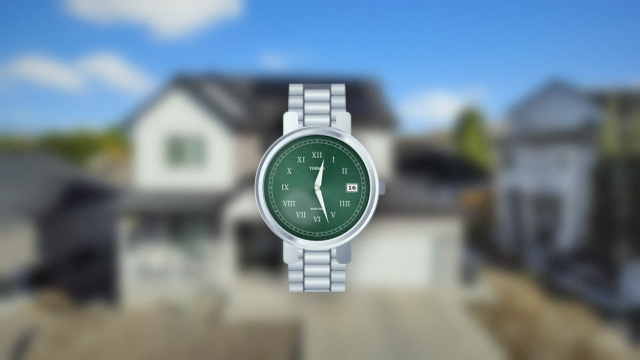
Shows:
12,27
